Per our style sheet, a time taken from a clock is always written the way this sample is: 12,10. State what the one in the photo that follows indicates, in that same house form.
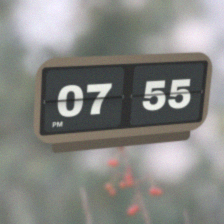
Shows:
7,55
